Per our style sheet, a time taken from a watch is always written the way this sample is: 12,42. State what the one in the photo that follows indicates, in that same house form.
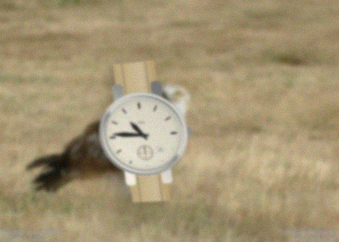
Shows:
10,46
